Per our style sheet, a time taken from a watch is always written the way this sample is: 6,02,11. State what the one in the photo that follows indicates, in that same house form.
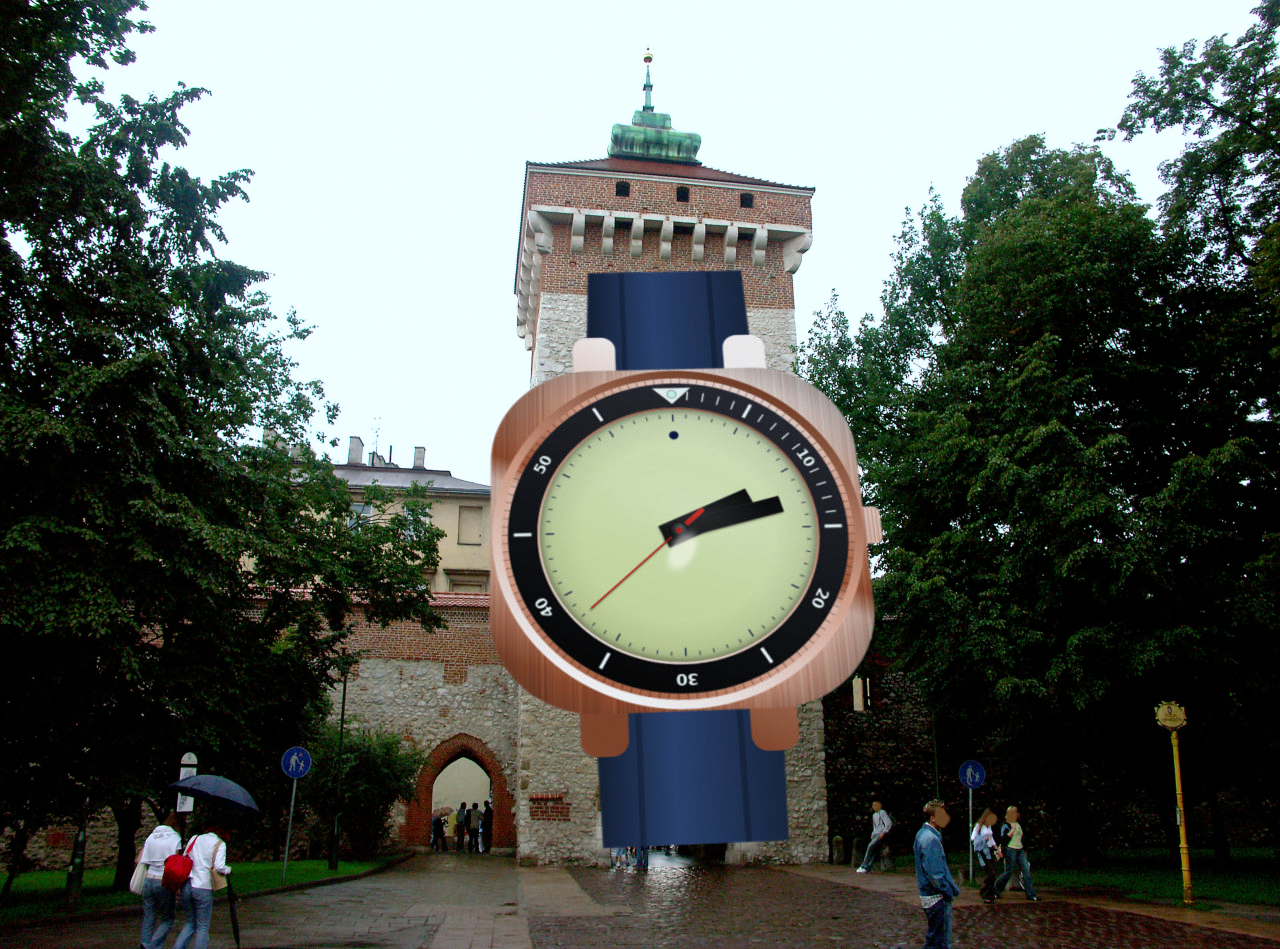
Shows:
2,12,38
